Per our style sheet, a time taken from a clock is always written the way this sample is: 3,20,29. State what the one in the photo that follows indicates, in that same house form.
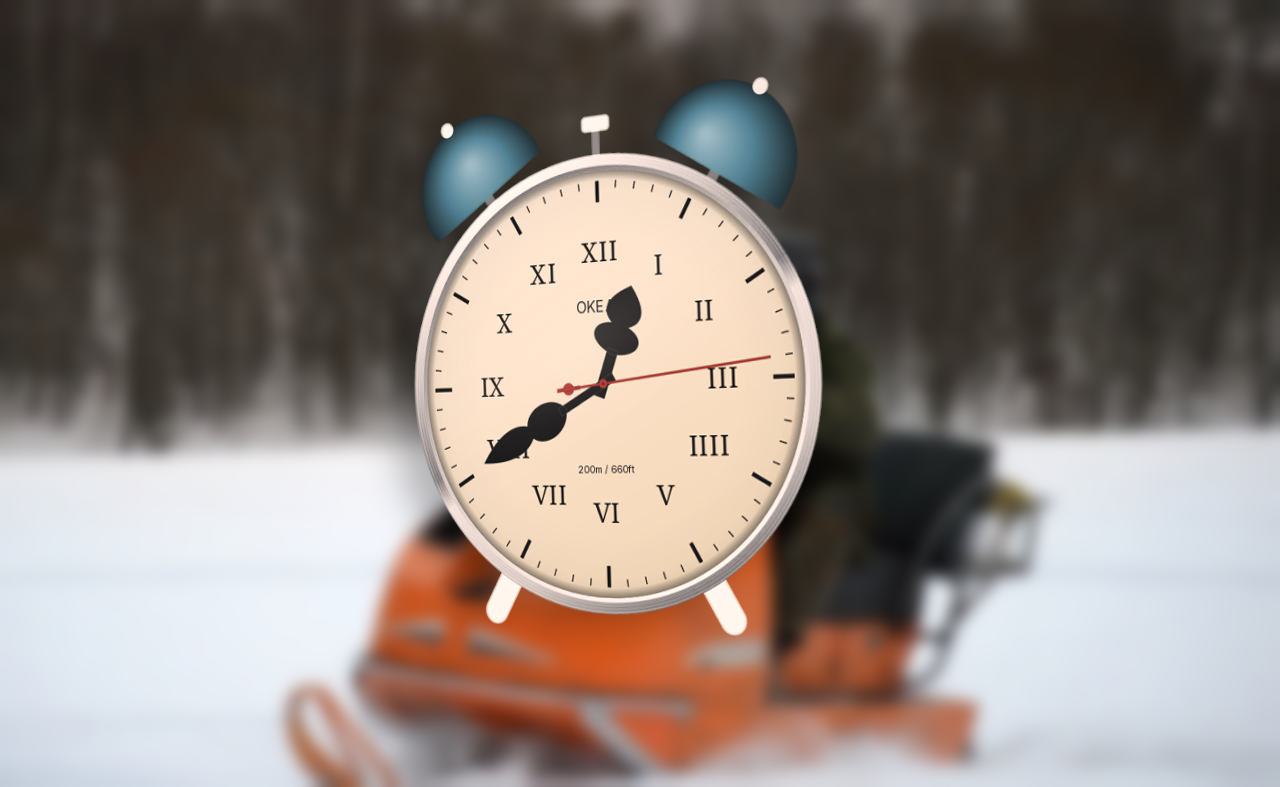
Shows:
12,40,14
